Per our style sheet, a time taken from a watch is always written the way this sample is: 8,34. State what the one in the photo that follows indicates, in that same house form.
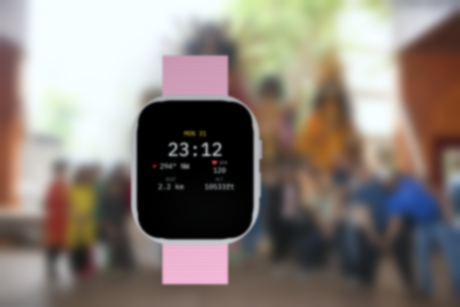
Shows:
23,12
